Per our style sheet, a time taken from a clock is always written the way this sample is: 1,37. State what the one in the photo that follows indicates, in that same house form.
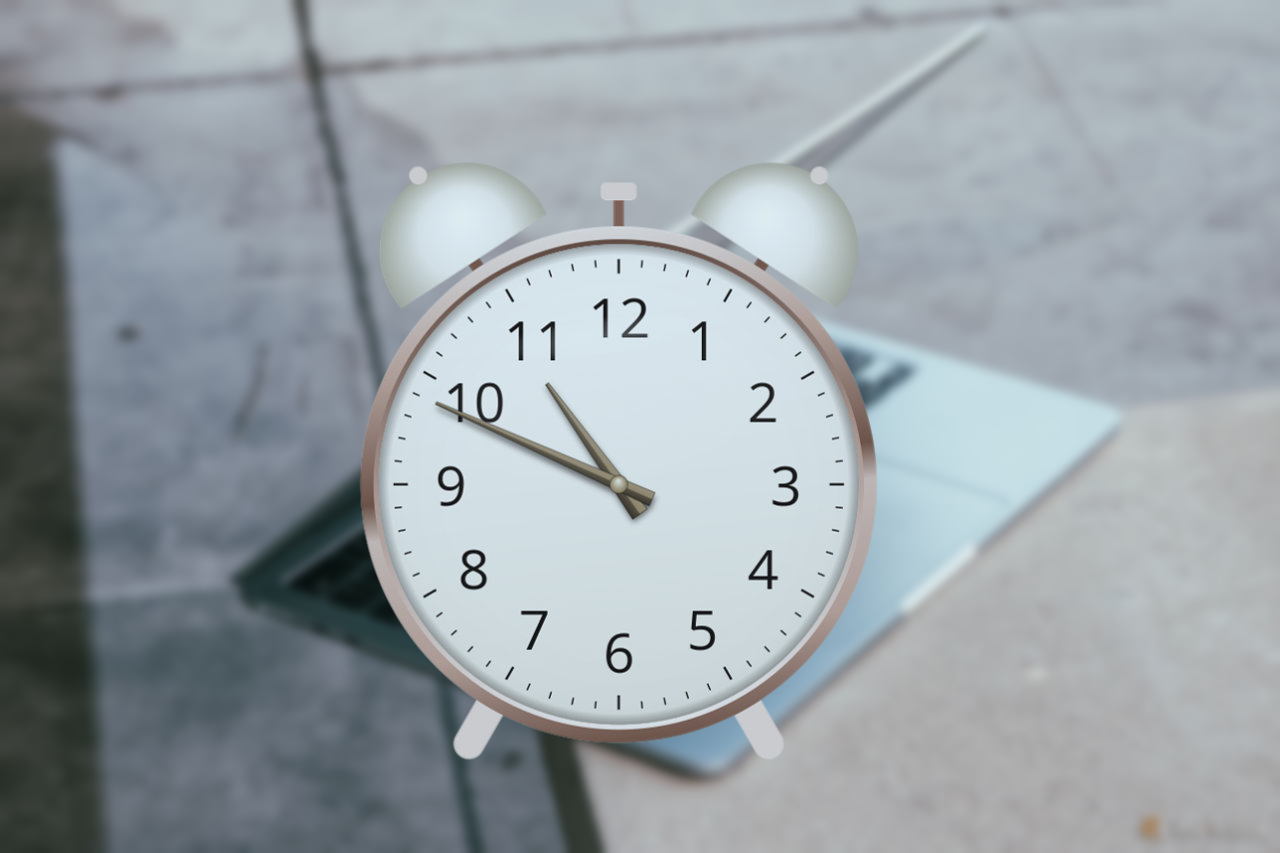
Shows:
10,49
